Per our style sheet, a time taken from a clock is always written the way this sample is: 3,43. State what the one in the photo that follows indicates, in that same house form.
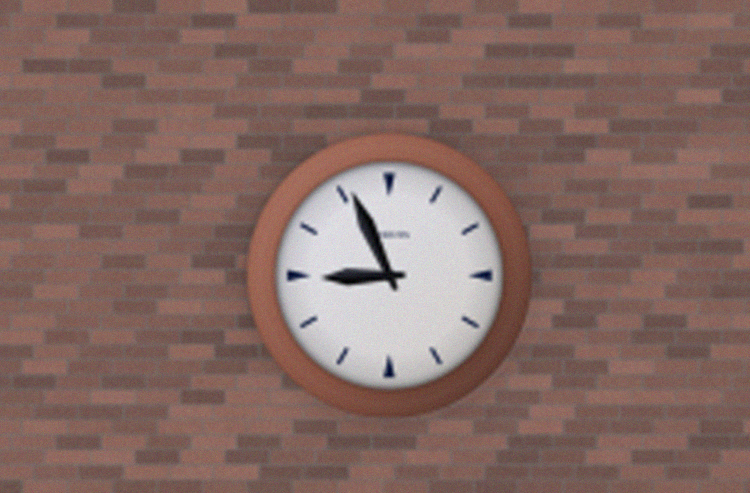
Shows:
8,56
